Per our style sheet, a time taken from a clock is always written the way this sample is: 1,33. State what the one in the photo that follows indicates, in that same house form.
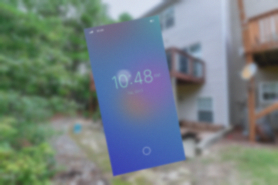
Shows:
10,48
